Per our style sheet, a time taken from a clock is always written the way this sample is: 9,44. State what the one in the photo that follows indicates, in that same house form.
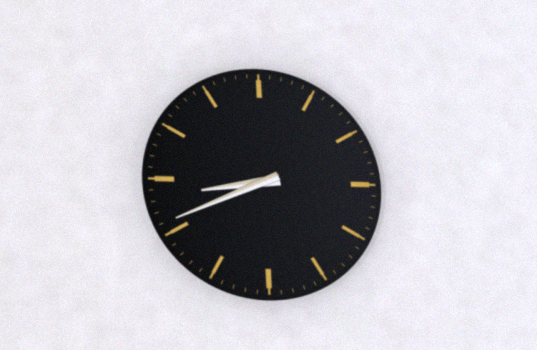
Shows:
8,41
